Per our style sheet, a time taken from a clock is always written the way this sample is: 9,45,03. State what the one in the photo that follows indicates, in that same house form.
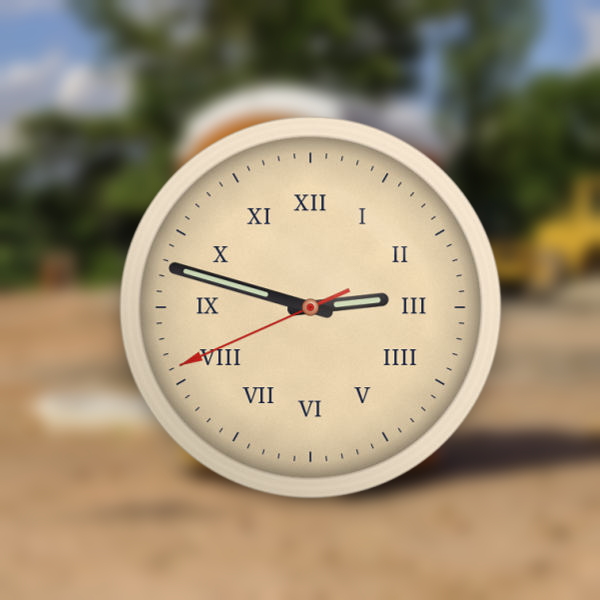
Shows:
2,47,41
